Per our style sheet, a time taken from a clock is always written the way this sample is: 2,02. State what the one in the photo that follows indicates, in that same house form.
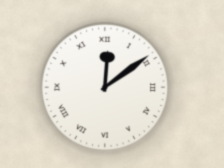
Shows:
12,09
